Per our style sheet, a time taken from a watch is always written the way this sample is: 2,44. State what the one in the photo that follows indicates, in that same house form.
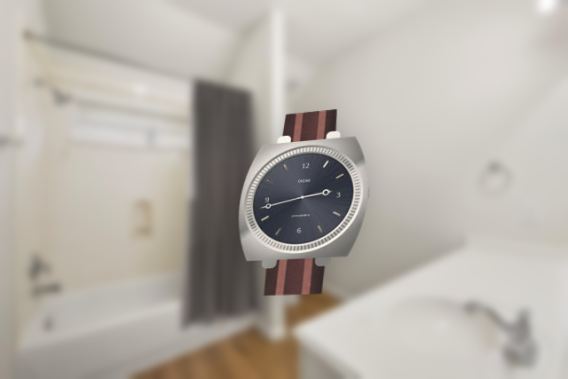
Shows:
2,43
